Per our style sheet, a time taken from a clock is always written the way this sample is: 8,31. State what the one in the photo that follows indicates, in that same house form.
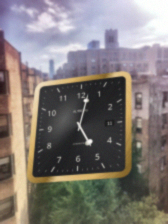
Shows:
5,02
